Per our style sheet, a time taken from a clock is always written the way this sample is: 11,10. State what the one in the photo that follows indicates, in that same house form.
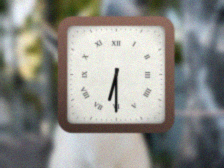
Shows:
6,30
